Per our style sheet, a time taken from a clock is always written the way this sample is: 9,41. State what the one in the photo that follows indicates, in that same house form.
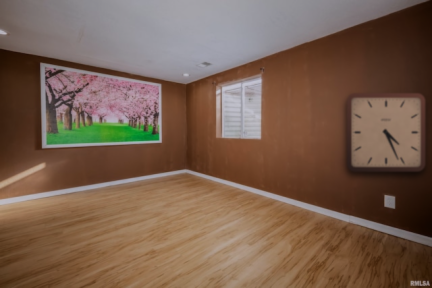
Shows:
4,26
